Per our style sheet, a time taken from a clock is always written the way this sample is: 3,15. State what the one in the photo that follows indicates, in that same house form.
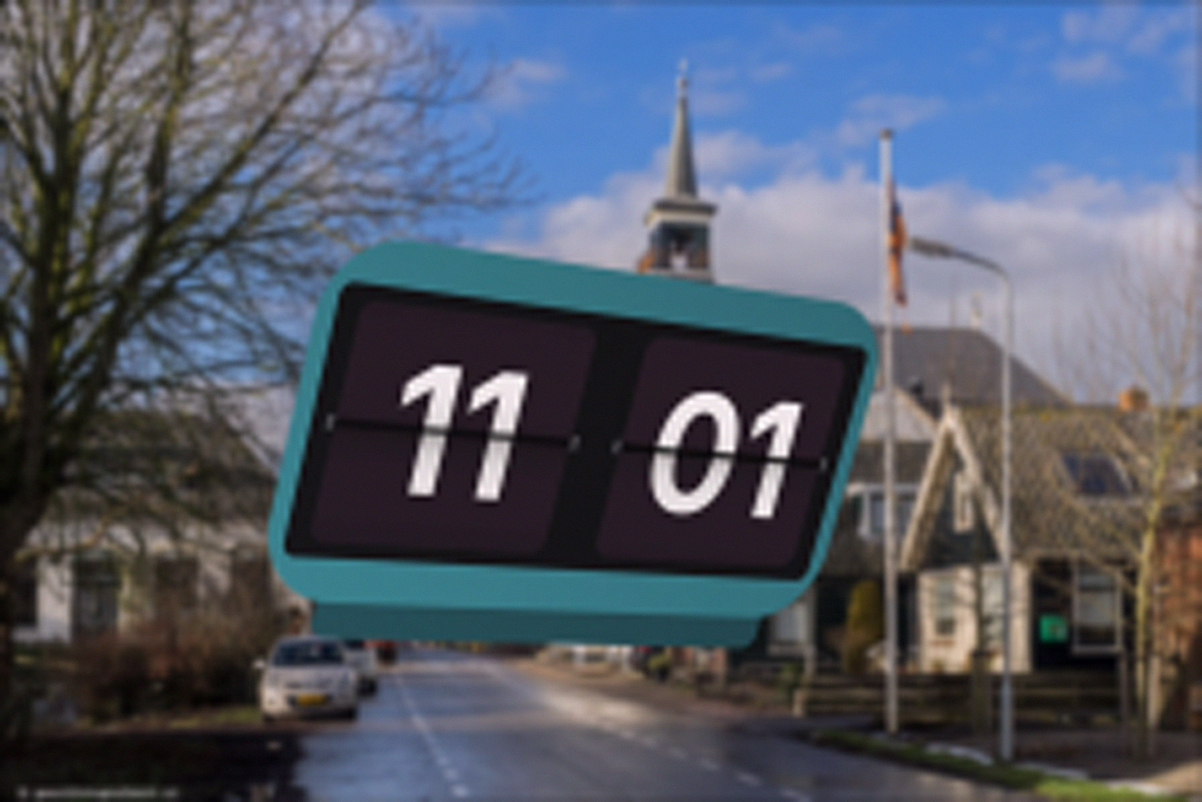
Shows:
11,01
